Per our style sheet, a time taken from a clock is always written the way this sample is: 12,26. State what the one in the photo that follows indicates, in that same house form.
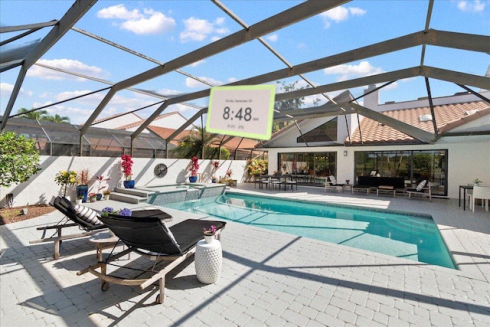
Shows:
8,48
